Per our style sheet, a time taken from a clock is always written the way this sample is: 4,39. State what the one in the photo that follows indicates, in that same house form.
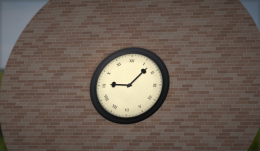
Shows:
9,07
